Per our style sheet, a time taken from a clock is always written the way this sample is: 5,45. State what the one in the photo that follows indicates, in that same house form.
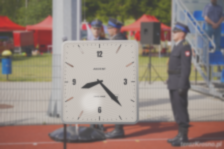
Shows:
8,23
